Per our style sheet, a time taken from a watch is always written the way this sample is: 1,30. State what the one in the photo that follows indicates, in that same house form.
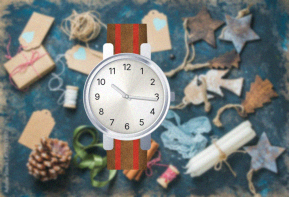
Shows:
10,16
